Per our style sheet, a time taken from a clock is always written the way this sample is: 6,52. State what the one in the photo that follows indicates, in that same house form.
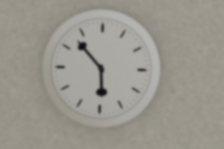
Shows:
5,53
